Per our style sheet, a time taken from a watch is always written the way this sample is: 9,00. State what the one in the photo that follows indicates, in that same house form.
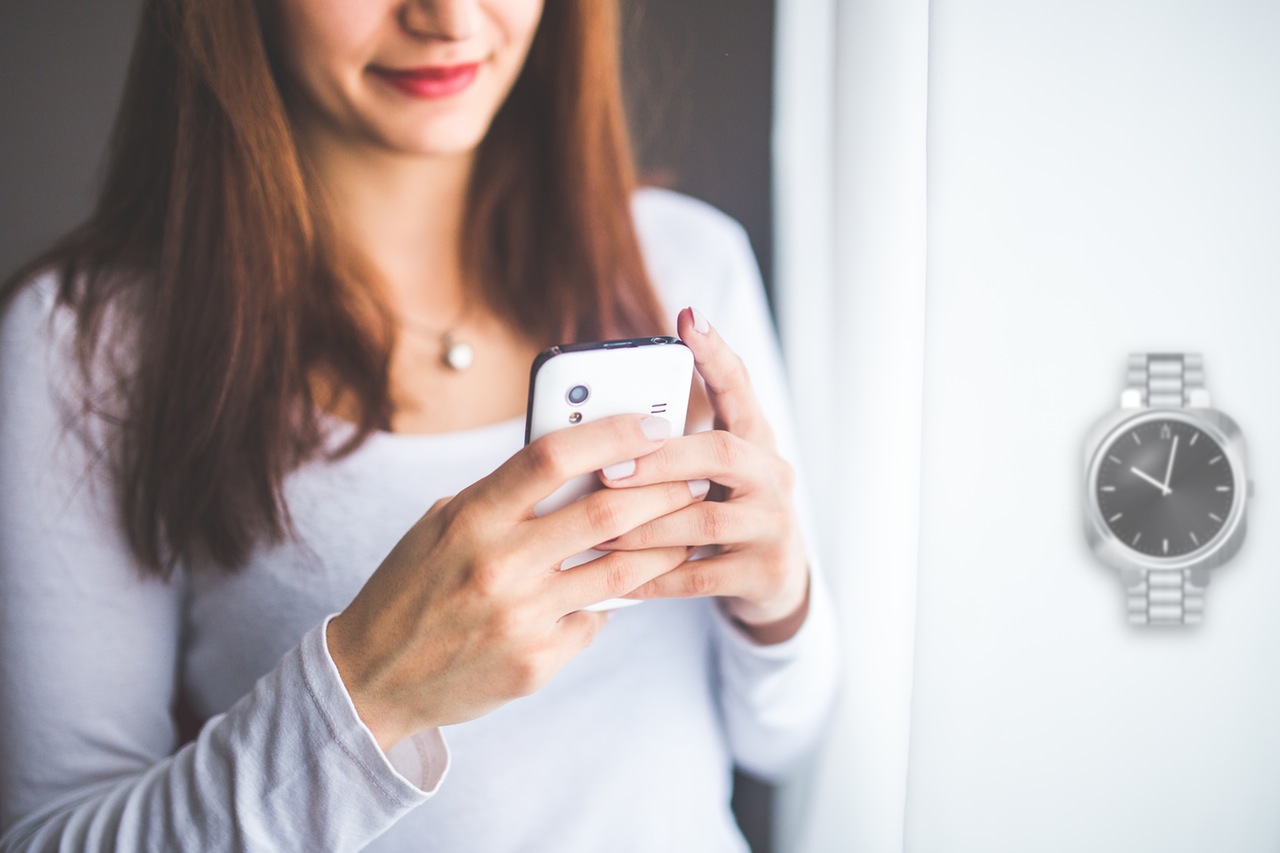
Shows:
10,02
